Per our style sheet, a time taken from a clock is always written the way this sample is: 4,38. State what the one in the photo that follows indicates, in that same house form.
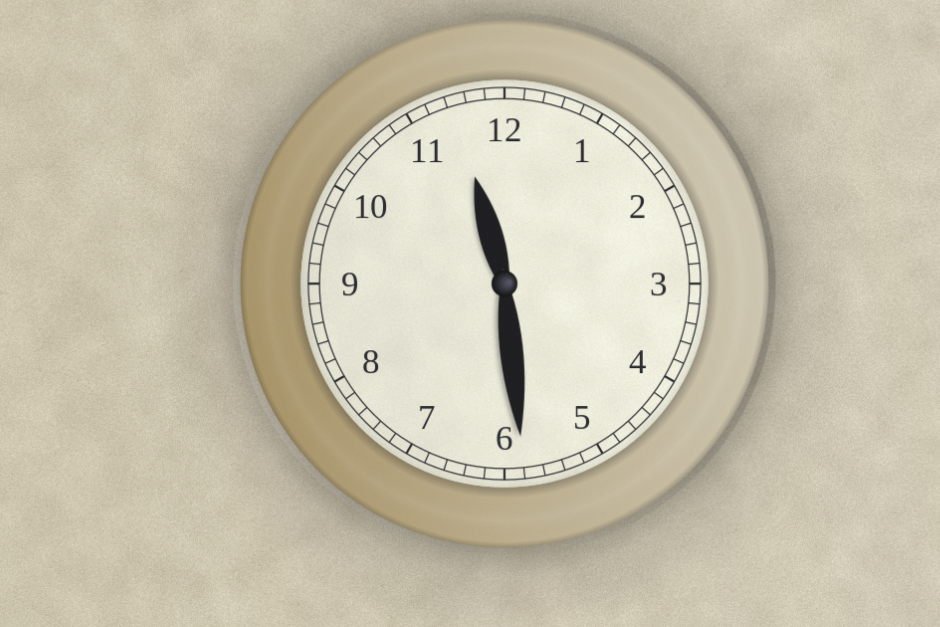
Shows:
11,29
